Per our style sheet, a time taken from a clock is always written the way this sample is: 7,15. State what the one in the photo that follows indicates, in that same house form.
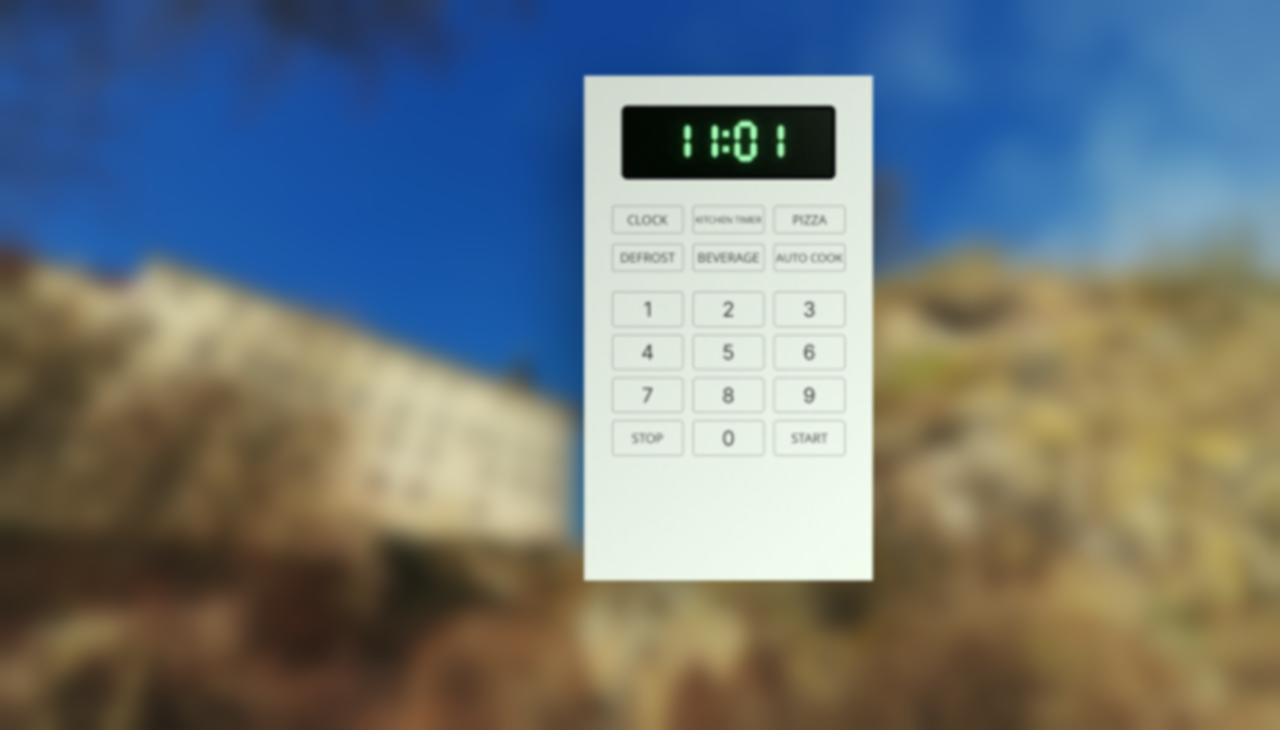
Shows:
11,01
